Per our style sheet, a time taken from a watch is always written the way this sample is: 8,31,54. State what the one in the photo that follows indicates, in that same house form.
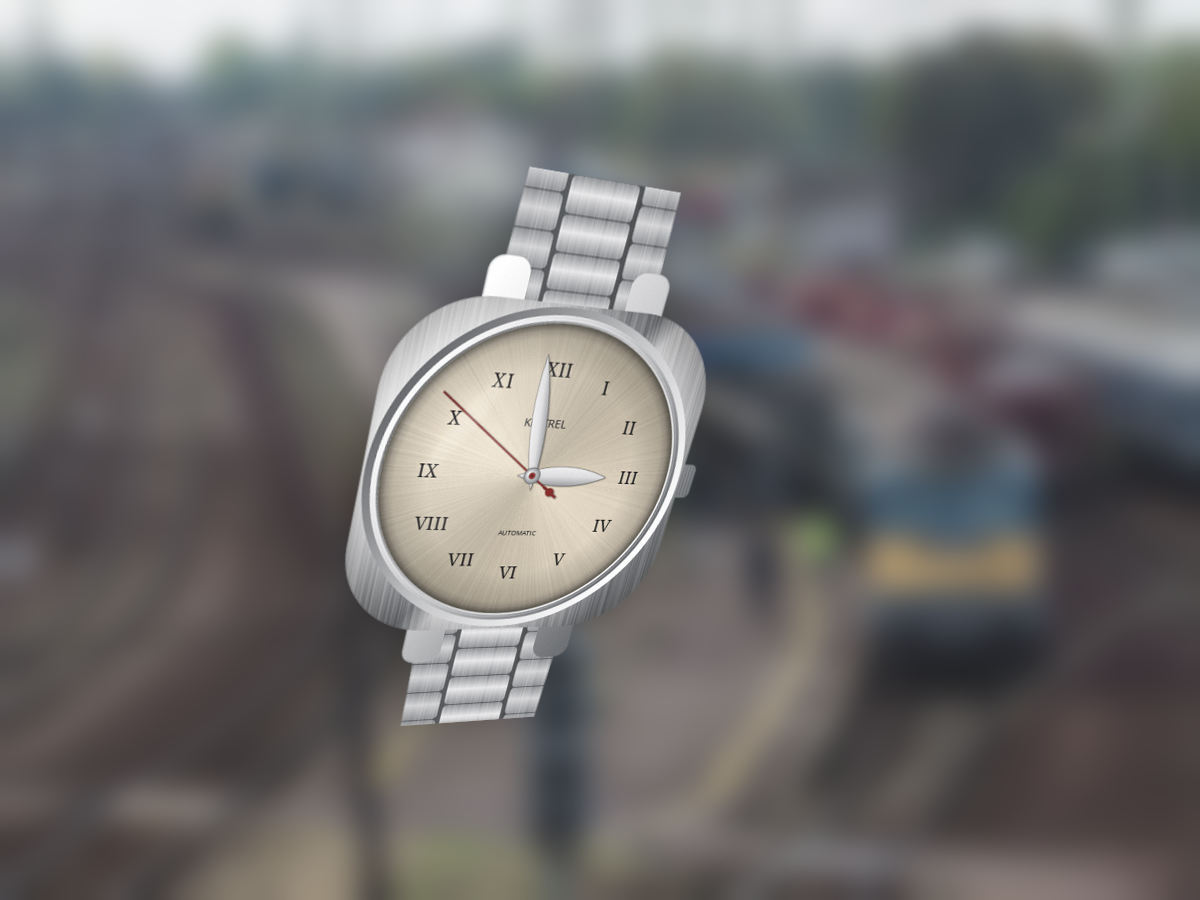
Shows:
2,58,51
